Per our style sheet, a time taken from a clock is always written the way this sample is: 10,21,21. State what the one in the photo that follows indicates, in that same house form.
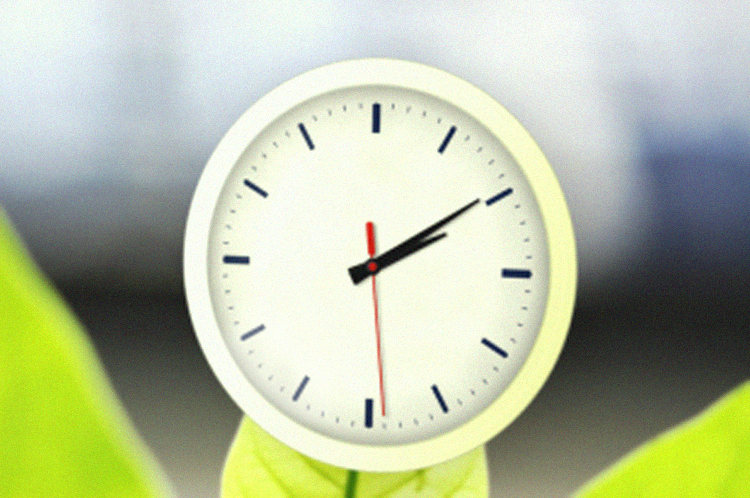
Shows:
2,09,29
